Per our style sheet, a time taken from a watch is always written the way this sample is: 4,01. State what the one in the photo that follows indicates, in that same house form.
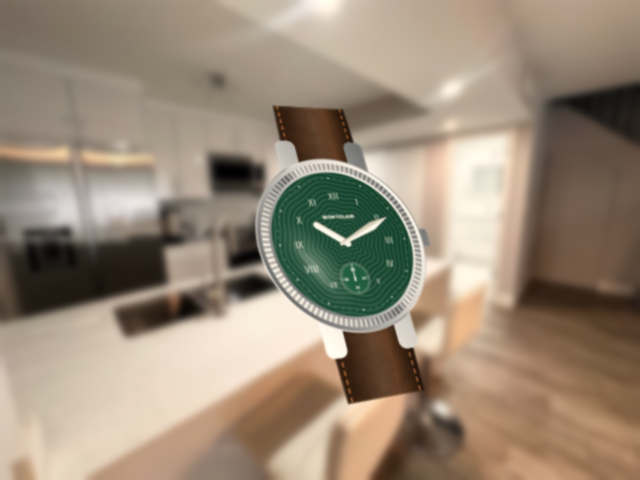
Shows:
10,11
